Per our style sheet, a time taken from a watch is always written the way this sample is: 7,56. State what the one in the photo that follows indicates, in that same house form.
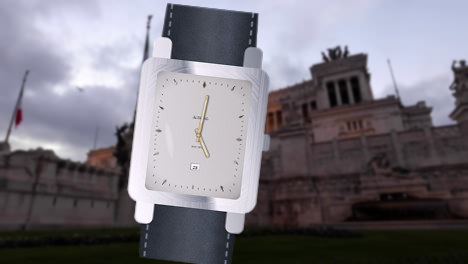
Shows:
5,01
